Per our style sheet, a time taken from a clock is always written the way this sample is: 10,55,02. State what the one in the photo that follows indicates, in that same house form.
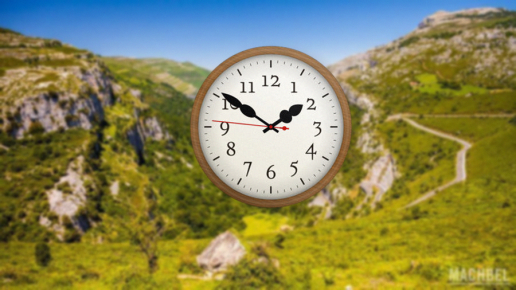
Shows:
1,50,46
